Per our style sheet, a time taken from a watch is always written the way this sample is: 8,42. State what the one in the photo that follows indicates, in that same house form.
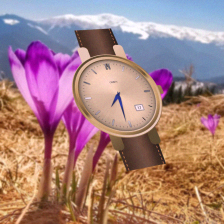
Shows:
7,31
